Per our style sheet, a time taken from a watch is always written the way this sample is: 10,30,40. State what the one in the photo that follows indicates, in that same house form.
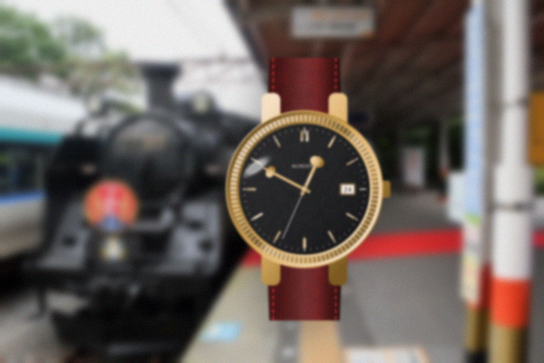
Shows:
12,49,34
